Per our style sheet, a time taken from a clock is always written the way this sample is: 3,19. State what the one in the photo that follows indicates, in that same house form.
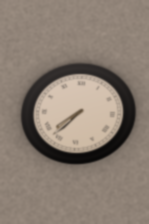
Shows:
7,37
